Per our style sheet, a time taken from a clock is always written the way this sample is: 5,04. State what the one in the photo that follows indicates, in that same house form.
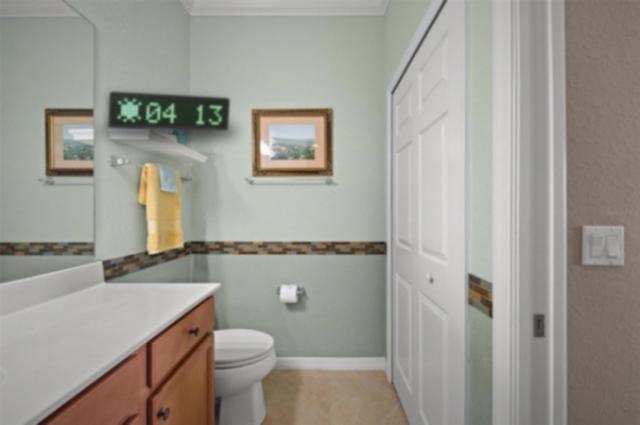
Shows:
4,13
